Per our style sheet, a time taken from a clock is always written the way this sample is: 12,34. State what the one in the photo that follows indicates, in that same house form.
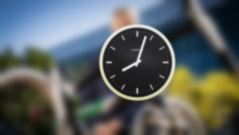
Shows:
8,03
